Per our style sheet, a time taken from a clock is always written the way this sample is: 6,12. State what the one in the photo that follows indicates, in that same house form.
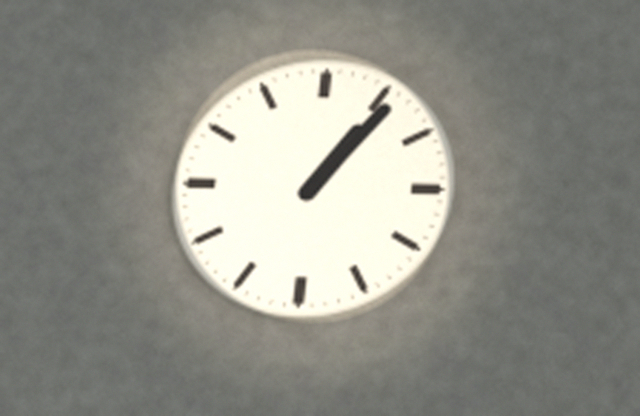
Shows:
1,06
